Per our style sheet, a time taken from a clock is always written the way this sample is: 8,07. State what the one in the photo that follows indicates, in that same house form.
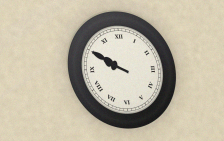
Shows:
9,50
